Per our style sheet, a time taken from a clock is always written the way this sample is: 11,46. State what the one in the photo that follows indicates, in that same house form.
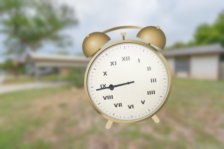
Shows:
8,44
